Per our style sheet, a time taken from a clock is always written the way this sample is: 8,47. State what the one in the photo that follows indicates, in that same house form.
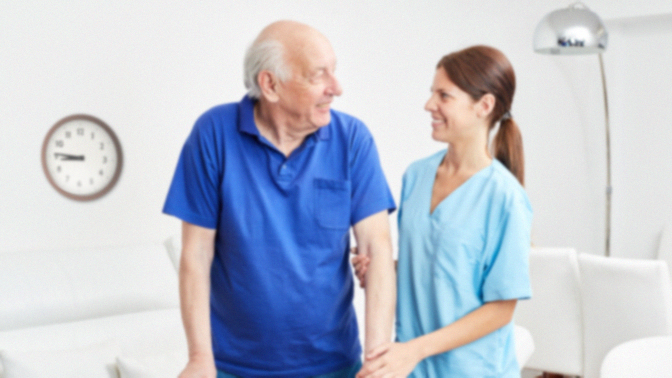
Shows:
8,46
